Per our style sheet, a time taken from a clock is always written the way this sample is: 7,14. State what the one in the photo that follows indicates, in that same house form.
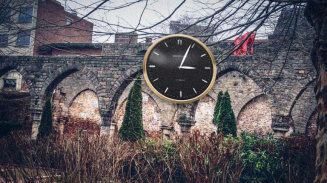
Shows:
3,04
